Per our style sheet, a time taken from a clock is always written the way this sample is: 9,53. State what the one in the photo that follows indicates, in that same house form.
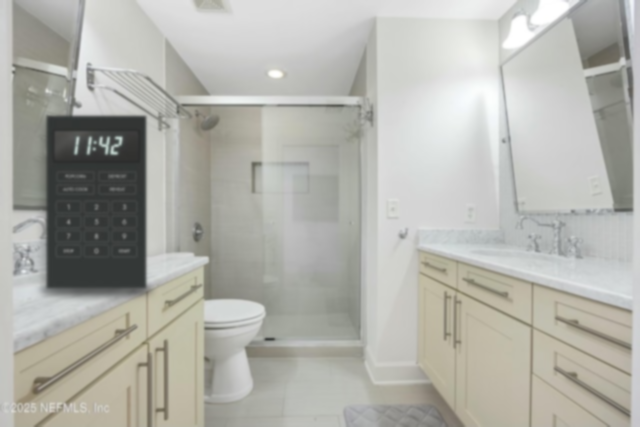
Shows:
11,42
